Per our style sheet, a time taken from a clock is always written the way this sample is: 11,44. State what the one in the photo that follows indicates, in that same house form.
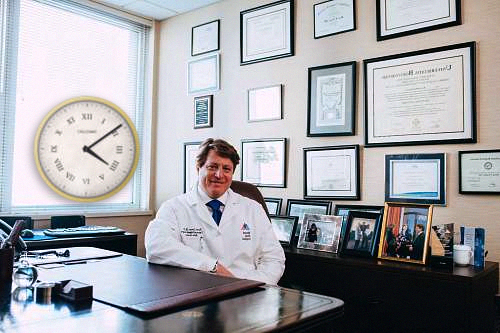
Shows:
4,09
